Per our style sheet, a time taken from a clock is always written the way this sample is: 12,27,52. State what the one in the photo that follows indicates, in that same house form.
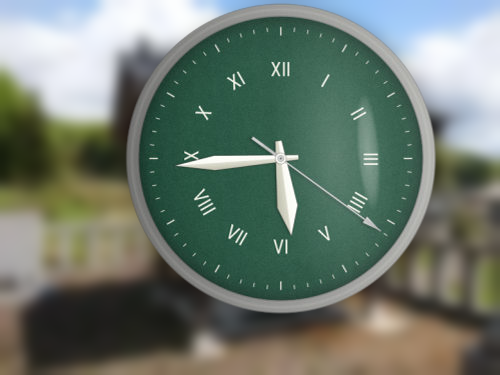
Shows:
5,44,21
